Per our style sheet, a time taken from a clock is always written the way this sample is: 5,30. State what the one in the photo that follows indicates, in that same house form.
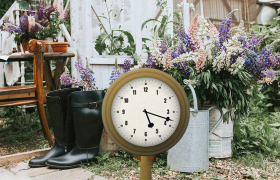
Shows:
5,18
